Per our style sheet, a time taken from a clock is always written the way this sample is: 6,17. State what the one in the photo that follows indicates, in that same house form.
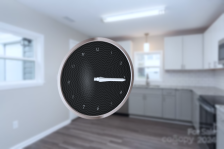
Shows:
3,16
